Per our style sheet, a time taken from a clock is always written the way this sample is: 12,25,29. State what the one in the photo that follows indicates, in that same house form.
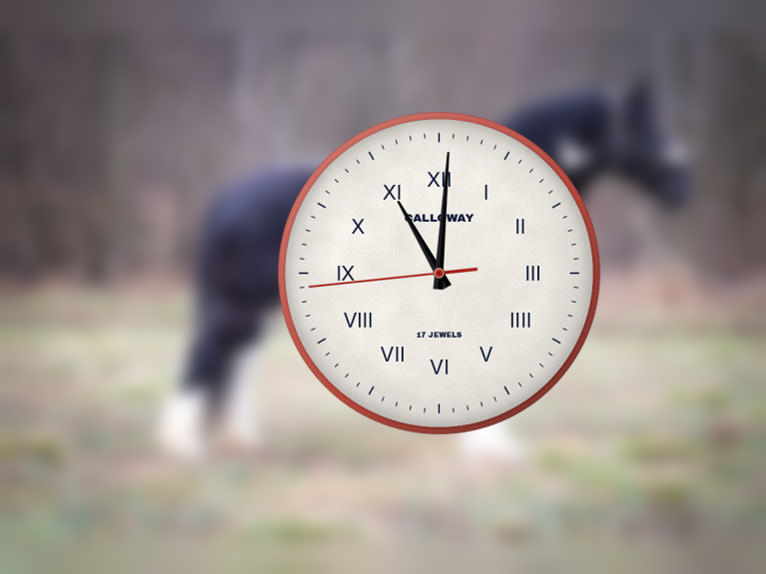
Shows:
11,00,44
